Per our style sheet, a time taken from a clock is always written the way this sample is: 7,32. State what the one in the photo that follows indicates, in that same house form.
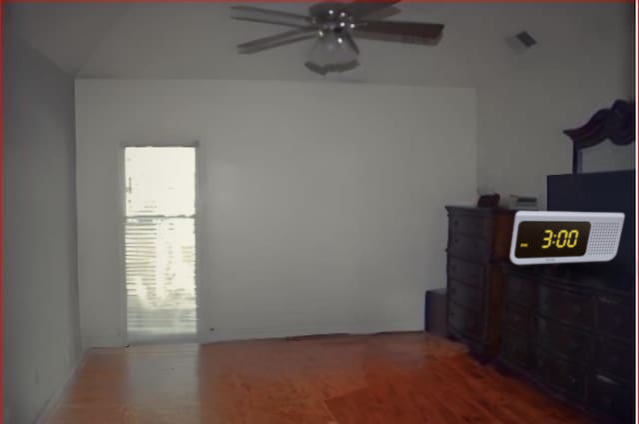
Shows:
3,00
